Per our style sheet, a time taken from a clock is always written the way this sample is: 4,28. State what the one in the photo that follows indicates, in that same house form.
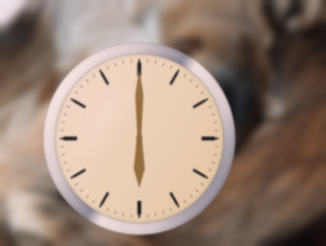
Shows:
6,00
